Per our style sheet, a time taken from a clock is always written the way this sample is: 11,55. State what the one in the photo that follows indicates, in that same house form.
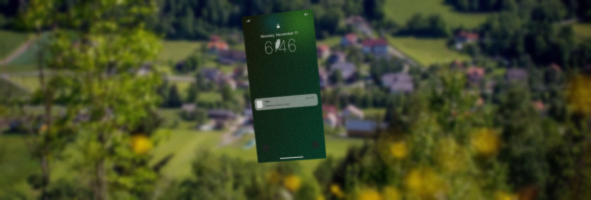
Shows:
6,46
